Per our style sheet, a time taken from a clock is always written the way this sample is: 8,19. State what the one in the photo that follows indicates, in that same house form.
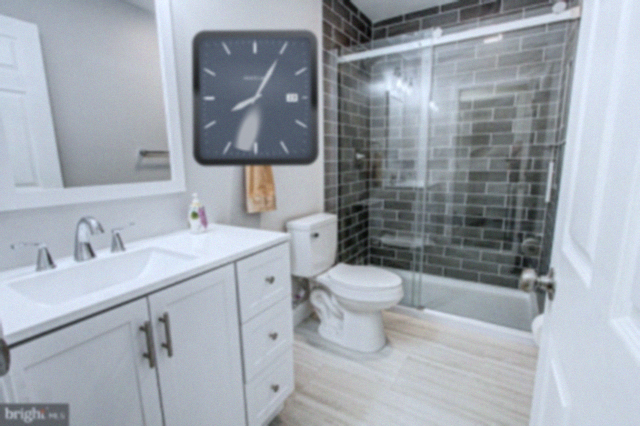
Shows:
8,05
